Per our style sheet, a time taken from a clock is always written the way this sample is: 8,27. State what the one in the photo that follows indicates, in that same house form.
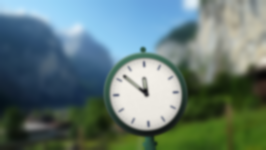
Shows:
11,52
